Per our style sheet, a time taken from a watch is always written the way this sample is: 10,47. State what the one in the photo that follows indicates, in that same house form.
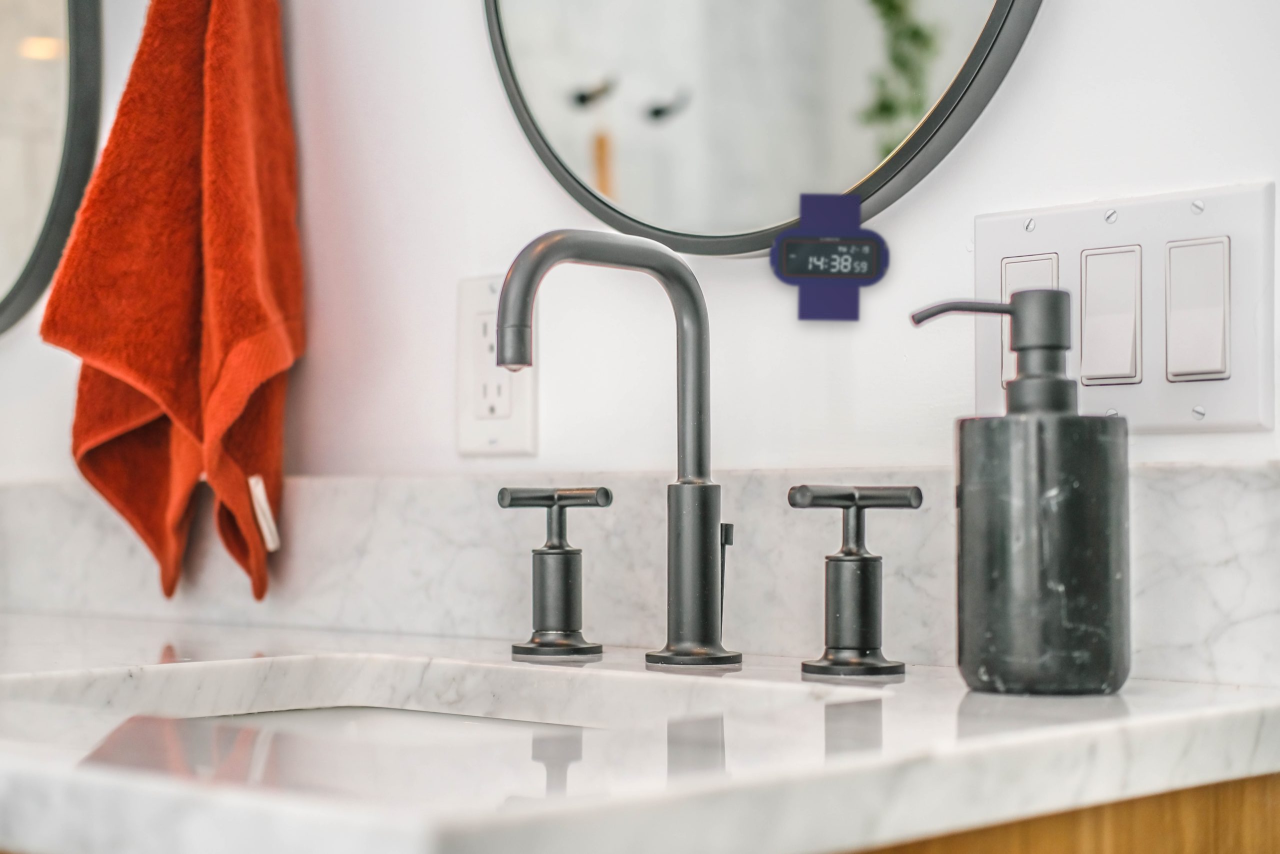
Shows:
14,38
